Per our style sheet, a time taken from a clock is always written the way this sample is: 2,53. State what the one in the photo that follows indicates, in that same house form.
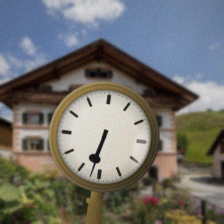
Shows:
6,32
